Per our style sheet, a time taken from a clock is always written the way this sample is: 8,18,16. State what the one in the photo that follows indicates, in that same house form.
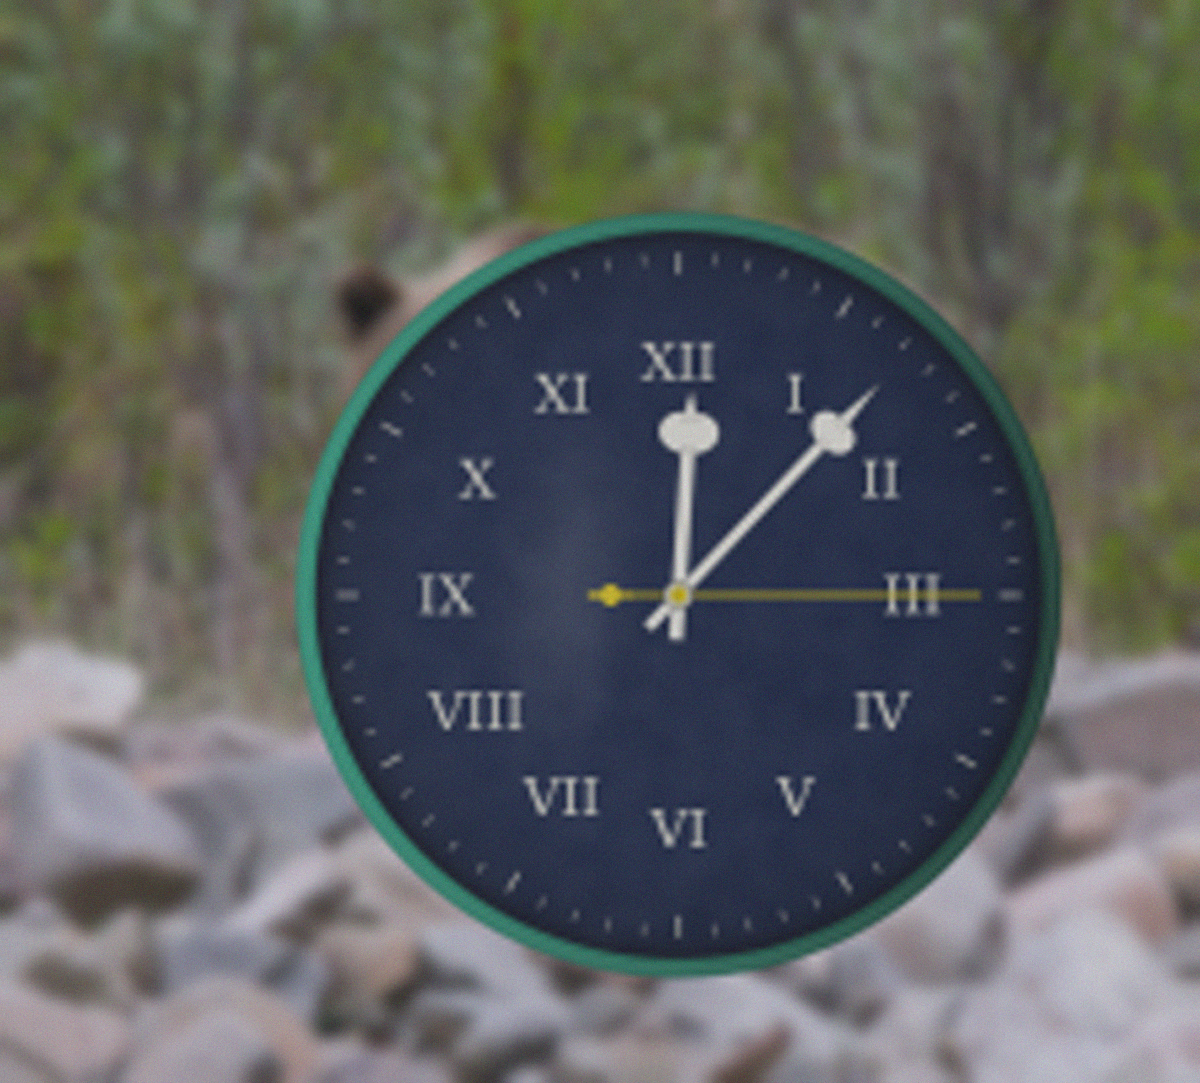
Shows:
12,07,15
